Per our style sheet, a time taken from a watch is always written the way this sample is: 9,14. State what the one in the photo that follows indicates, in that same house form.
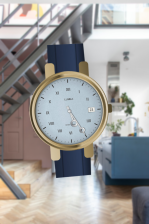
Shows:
5,25
